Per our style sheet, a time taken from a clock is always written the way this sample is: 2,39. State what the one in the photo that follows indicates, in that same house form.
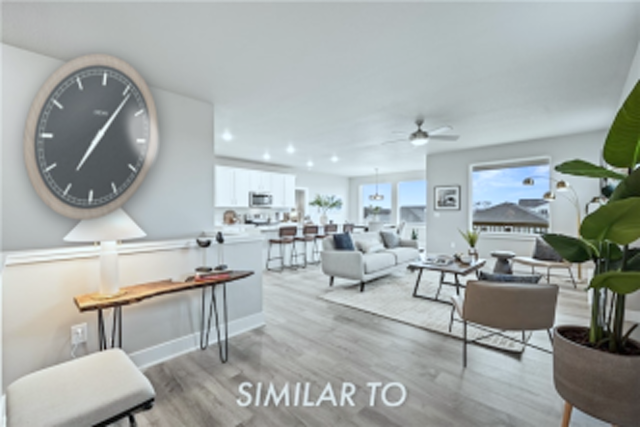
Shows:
7,06
